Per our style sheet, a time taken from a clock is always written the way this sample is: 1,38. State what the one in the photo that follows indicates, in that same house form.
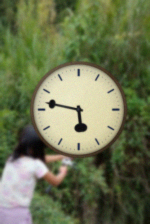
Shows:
5,47
